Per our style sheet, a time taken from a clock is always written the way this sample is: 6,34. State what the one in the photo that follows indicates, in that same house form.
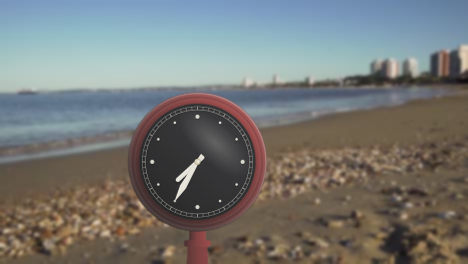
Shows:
7,35
